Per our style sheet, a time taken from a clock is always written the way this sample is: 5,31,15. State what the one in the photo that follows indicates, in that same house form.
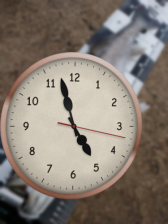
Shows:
4,57,17
